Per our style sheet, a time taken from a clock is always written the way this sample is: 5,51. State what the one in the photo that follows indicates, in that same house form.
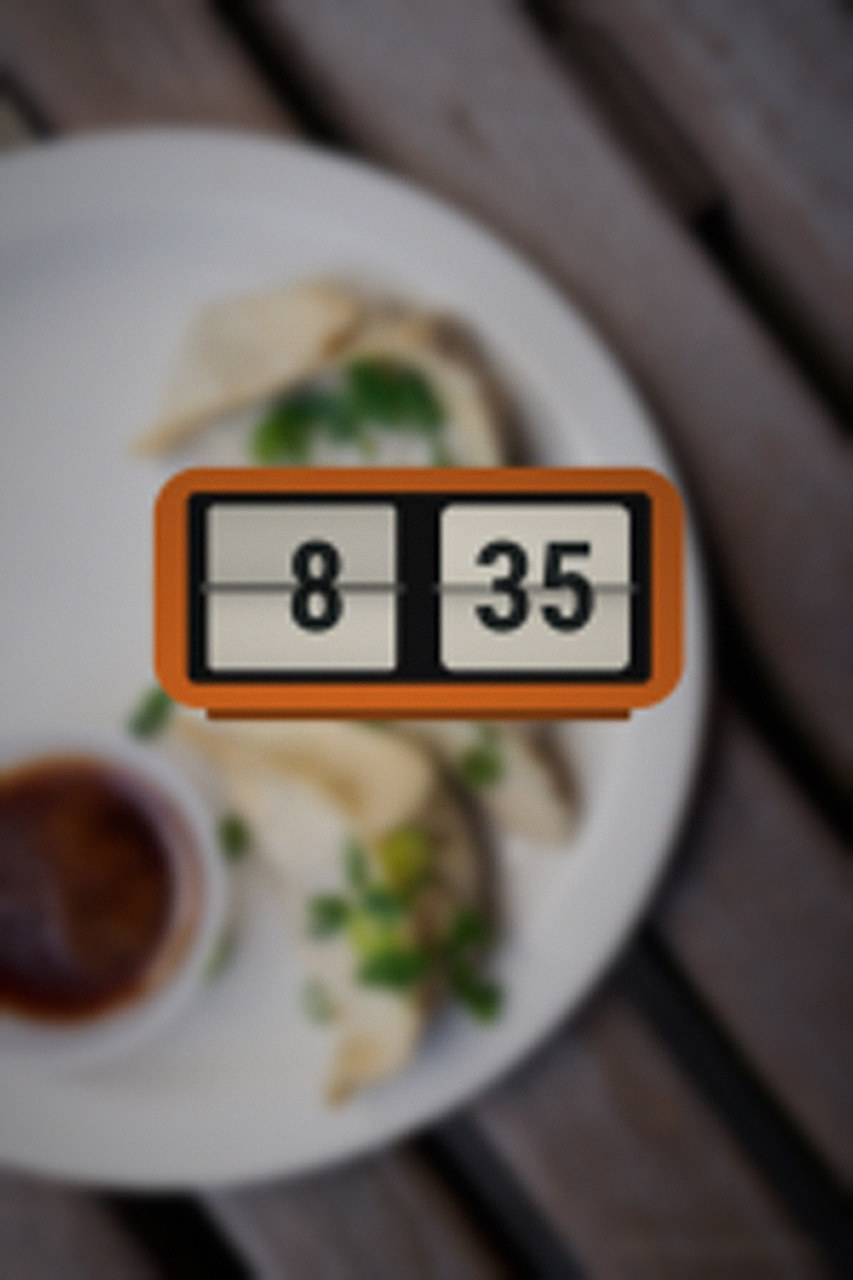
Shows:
8,35
